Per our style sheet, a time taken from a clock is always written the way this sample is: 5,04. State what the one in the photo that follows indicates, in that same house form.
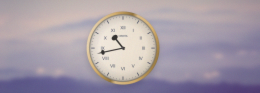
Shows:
10,43
